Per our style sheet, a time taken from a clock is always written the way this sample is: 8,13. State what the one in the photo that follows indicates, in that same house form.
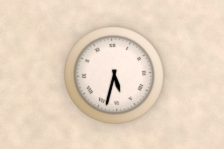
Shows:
5,33
